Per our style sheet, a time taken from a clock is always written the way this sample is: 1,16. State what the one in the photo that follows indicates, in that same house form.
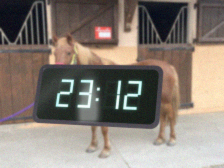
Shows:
23,12
